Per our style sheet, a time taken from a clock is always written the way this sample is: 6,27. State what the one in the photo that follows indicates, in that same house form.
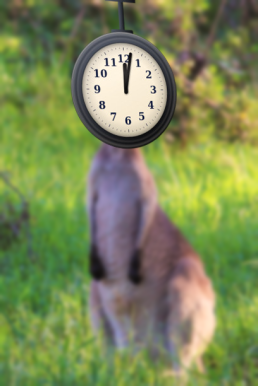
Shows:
12,02
